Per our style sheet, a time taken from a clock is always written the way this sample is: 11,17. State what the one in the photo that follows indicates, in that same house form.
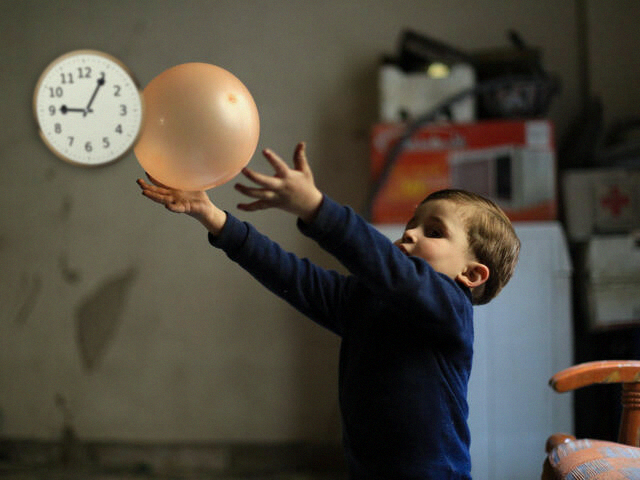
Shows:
9,05
